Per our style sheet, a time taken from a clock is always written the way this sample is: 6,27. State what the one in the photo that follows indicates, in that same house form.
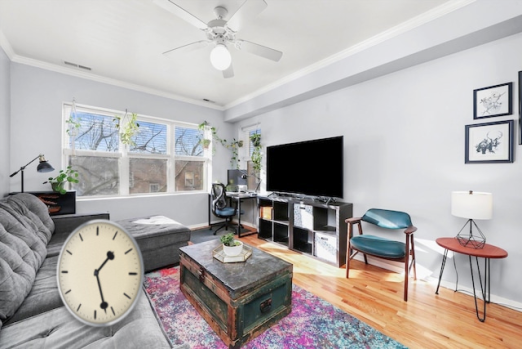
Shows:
1,27
